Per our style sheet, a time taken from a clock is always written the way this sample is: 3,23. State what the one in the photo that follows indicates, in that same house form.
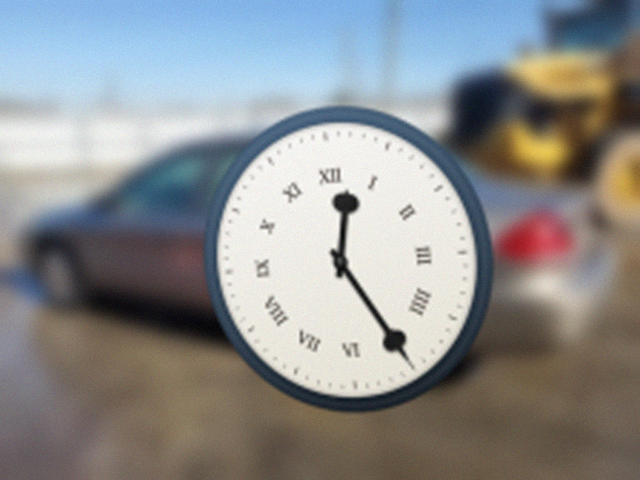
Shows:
12,25
